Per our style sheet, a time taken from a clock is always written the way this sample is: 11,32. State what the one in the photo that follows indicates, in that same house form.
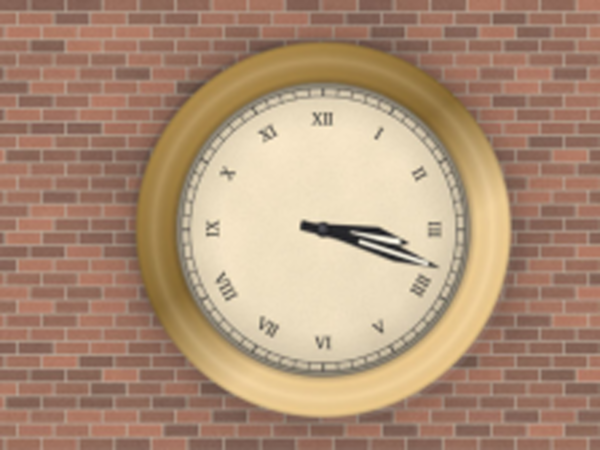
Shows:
3,18
